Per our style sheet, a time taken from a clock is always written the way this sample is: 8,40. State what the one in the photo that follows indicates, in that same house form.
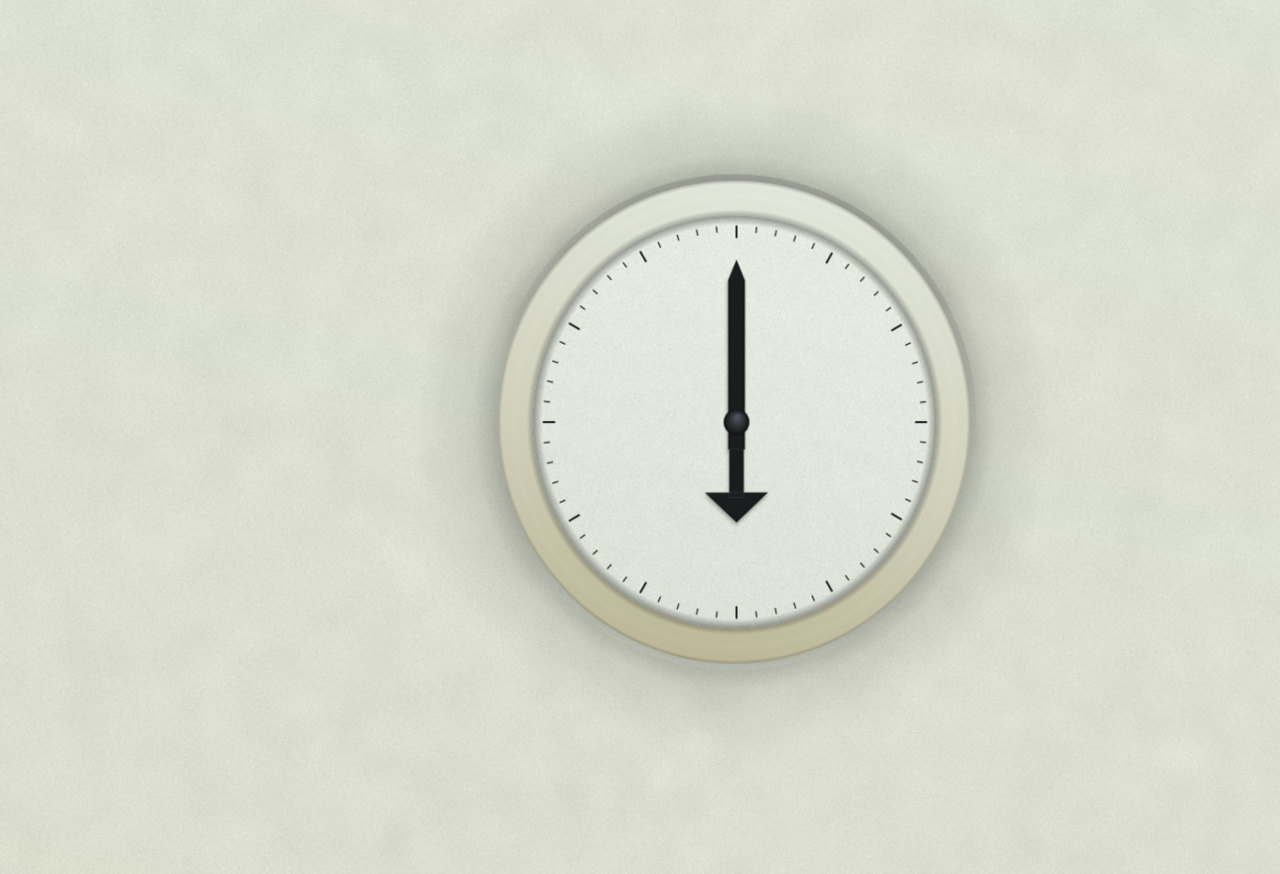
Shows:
6,00
